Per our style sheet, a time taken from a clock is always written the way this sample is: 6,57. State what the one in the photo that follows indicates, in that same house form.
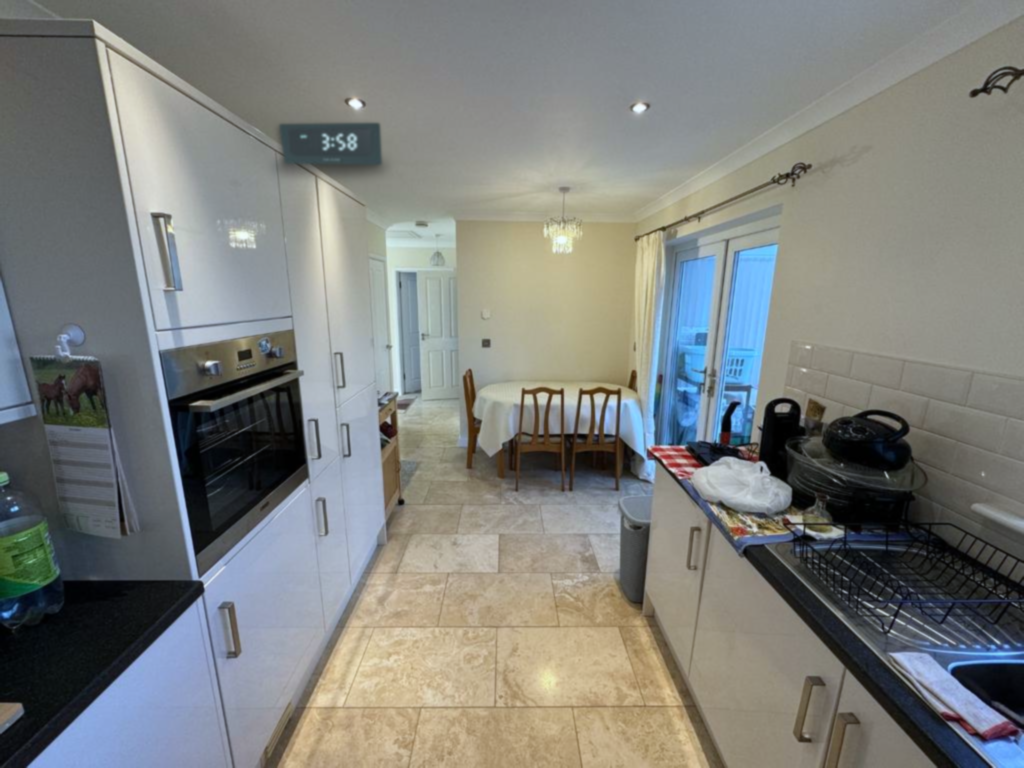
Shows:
3,58
